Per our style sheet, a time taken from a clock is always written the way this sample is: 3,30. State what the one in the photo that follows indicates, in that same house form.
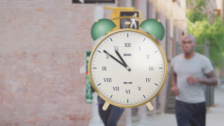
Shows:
10,51
